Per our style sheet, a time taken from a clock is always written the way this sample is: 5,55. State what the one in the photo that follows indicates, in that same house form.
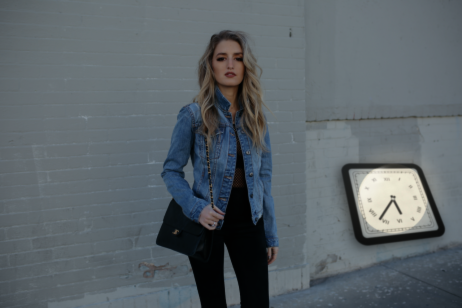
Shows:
5,37
